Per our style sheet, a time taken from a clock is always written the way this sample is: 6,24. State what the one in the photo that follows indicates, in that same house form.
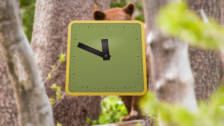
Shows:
11,49
